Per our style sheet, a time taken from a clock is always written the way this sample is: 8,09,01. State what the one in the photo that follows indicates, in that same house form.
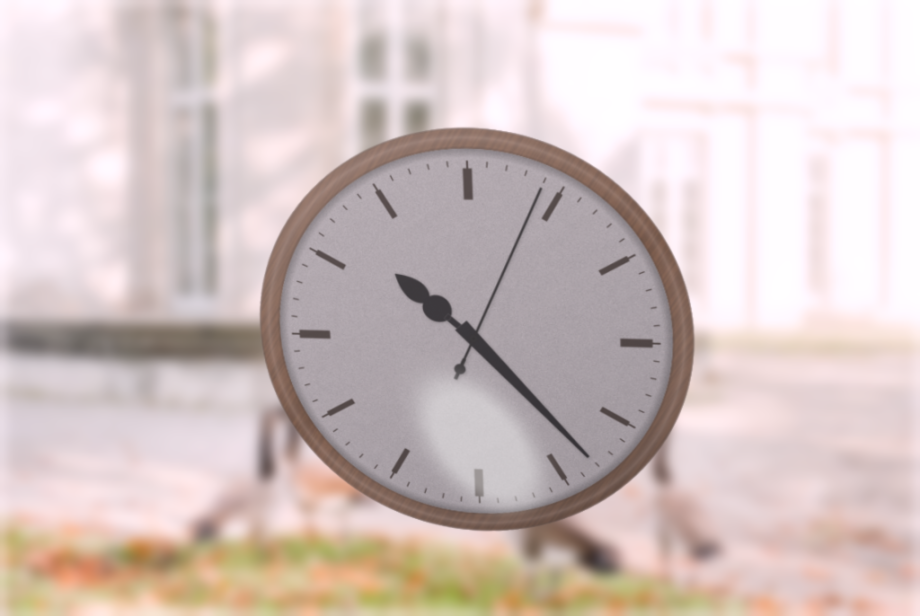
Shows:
10,23,04
